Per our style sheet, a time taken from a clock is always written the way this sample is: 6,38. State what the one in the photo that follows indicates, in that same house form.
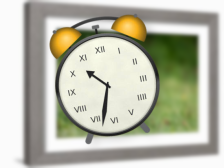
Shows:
10,33
